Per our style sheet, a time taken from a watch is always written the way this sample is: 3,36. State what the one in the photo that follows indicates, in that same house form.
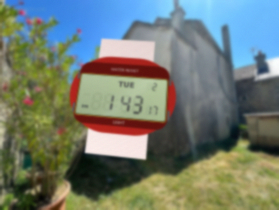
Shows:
1,43
